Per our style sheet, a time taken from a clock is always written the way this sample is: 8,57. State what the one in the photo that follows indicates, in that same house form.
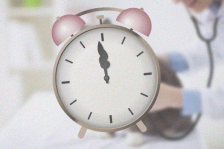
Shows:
11,59
